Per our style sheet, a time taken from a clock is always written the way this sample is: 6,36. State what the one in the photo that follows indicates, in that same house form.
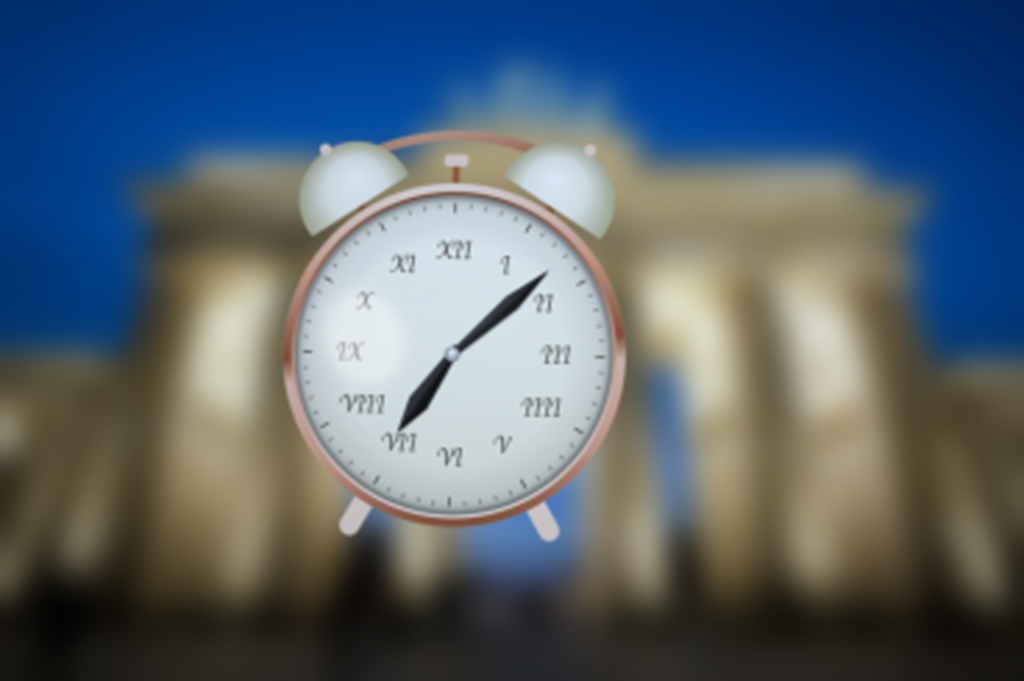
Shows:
7,08
